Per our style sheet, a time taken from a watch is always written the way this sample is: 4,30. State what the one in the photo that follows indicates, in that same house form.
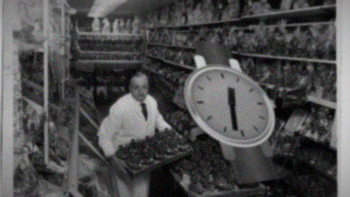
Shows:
12,32
